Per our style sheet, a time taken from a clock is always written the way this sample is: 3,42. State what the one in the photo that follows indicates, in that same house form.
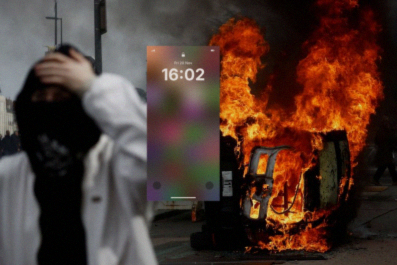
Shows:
16,02
